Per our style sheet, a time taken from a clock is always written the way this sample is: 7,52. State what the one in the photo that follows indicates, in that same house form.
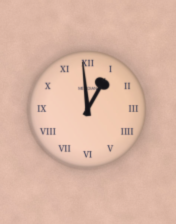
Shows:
12,59
